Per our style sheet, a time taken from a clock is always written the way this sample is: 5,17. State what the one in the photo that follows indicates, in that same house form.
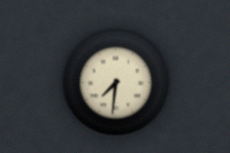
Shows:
7,31
